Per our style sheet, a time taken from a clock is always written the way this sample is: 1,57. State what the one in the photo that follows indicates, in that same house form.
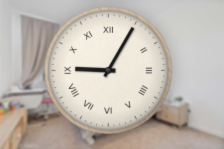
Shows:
9,05
